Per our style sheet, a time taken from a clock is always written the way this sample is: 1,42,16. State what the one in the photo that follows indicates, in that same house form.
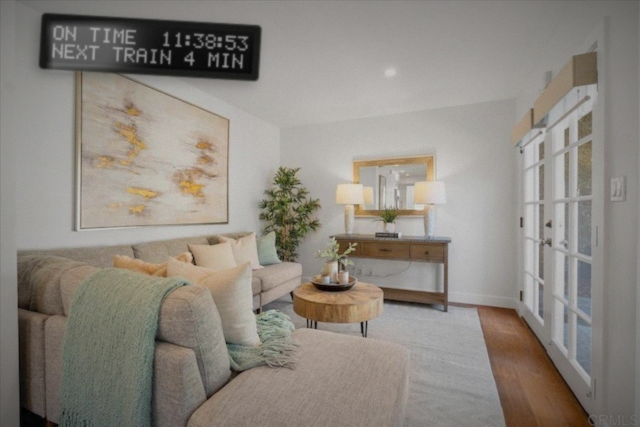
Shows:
11,38,53
